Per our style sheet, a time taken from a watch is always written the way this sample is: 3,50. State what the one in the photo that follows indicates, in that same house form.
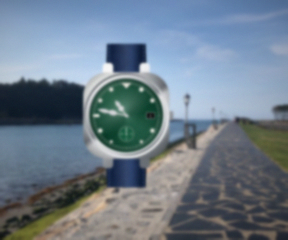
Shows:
10,47
